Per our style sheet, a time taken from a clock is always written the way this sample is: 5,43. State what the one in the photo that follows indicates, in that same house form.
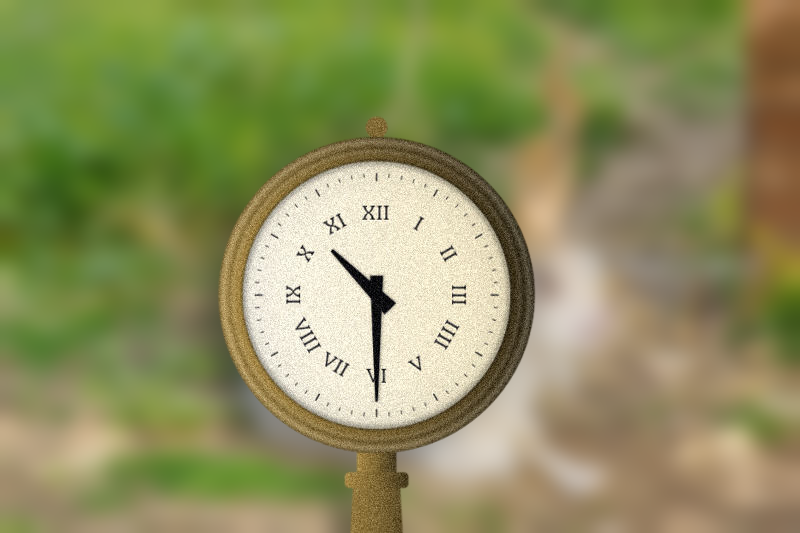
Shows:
10,30
